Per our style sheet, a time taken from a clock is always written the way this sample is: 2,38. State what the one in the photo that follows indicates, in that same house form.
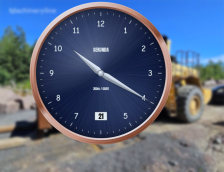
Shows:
10,20
